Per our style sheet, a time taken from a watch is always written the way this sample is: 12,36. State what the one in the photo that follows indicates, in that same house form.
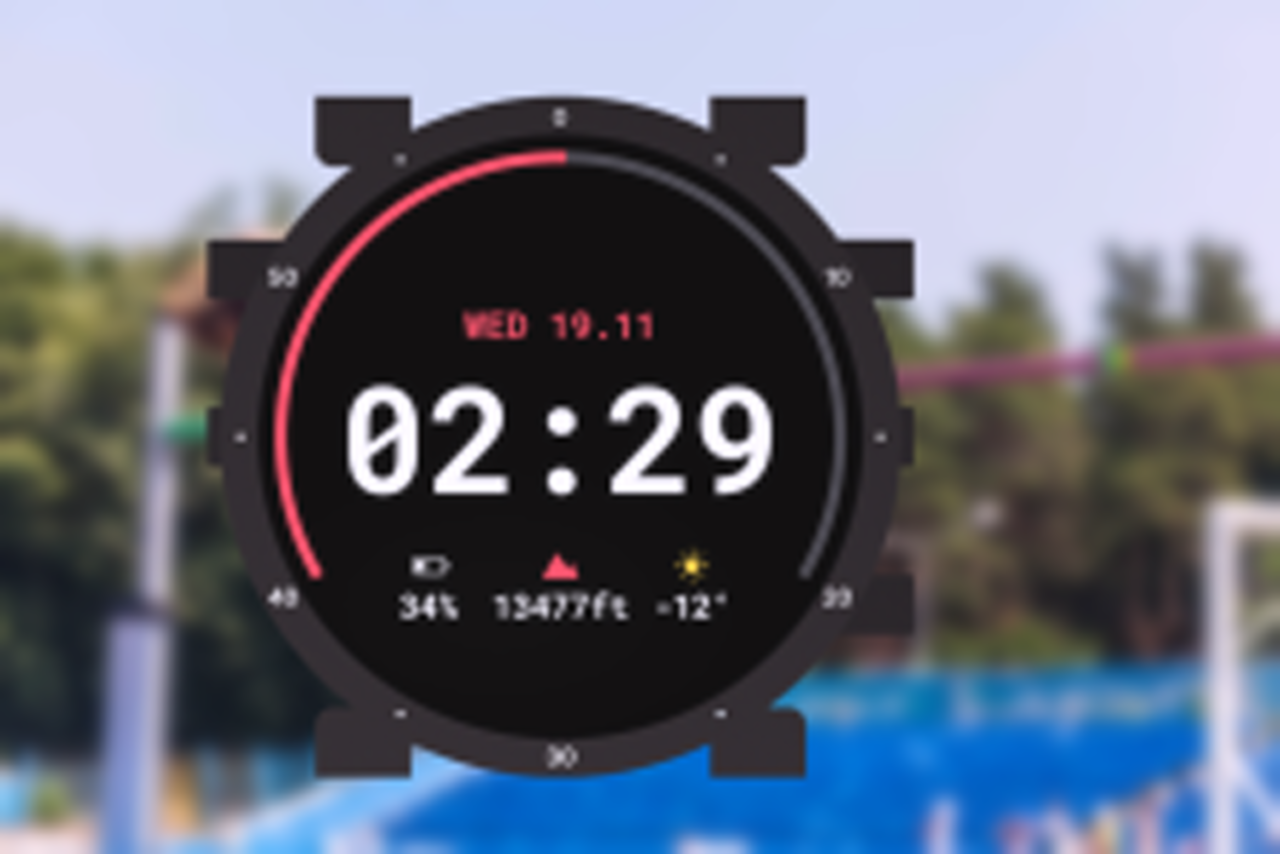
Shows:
2,29
